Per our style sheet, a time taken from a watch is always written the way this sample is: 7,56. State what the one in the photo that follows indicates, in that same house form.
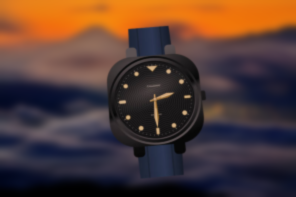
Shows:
2,30
